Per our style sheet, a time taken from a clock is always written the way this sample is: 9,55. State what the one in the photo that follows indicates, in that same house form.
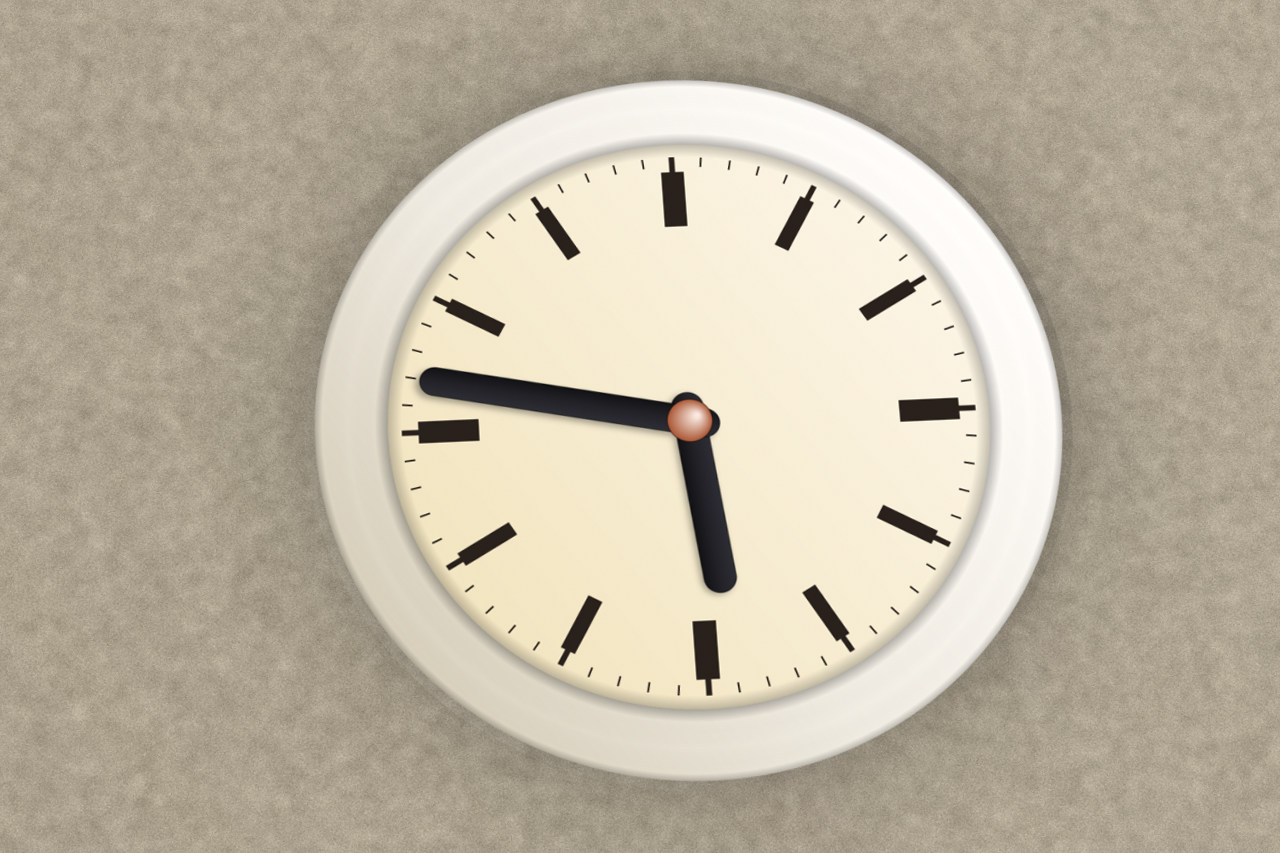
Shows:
5,47
